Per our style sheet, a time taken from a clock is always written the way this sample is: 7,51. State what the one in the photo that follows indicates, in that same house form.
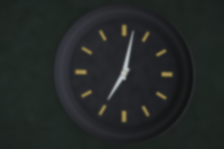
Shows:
7,02
